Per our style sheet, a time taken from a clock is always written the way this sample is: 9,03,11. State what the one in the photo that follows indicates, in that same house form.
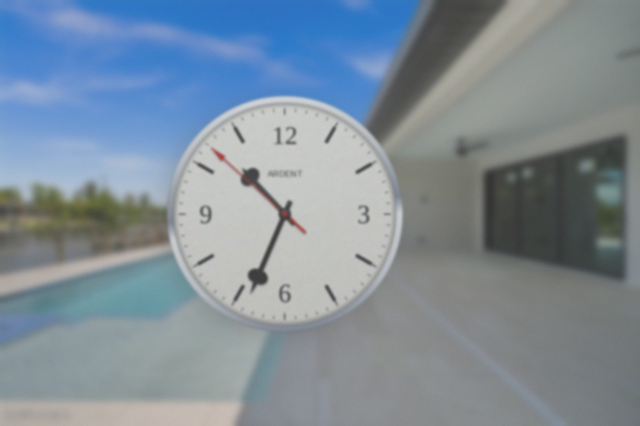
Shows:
10,33,52
